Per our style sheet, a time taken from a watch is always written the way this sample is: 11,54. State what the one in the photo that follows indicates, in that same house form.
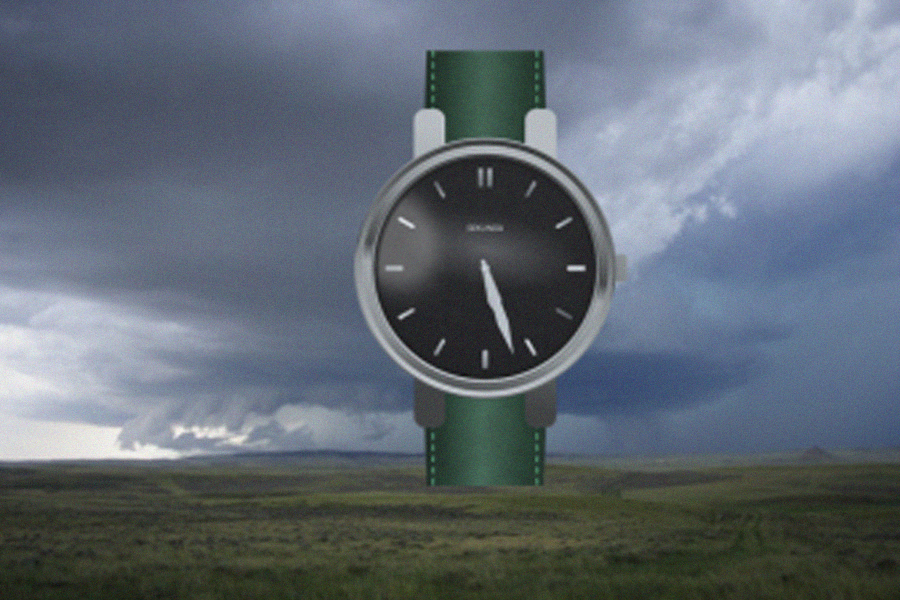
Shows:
5,27
